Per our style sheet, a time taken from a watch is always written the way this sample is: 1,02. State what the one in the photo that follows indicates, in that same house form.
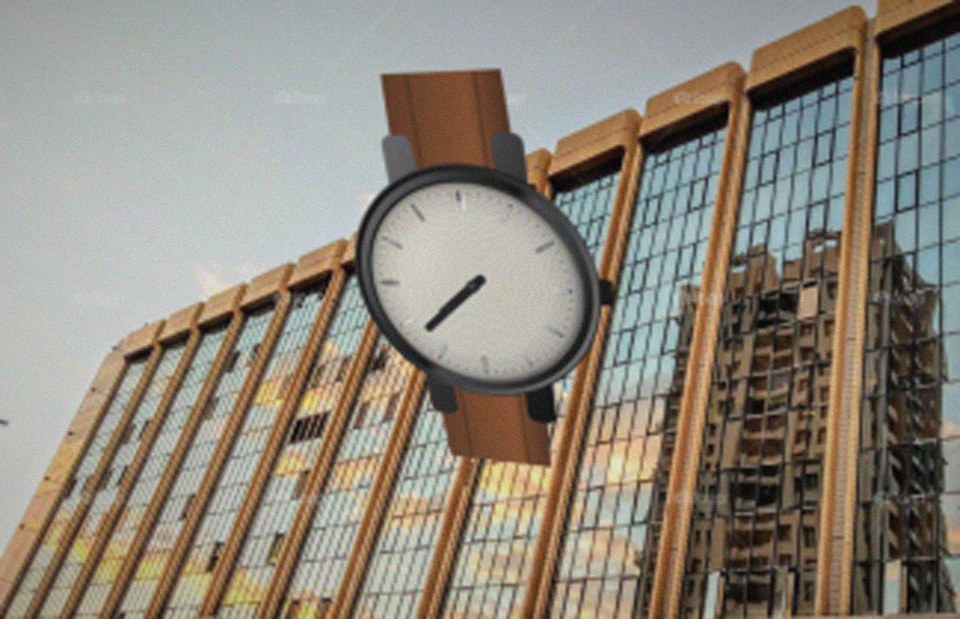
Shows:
7,38
